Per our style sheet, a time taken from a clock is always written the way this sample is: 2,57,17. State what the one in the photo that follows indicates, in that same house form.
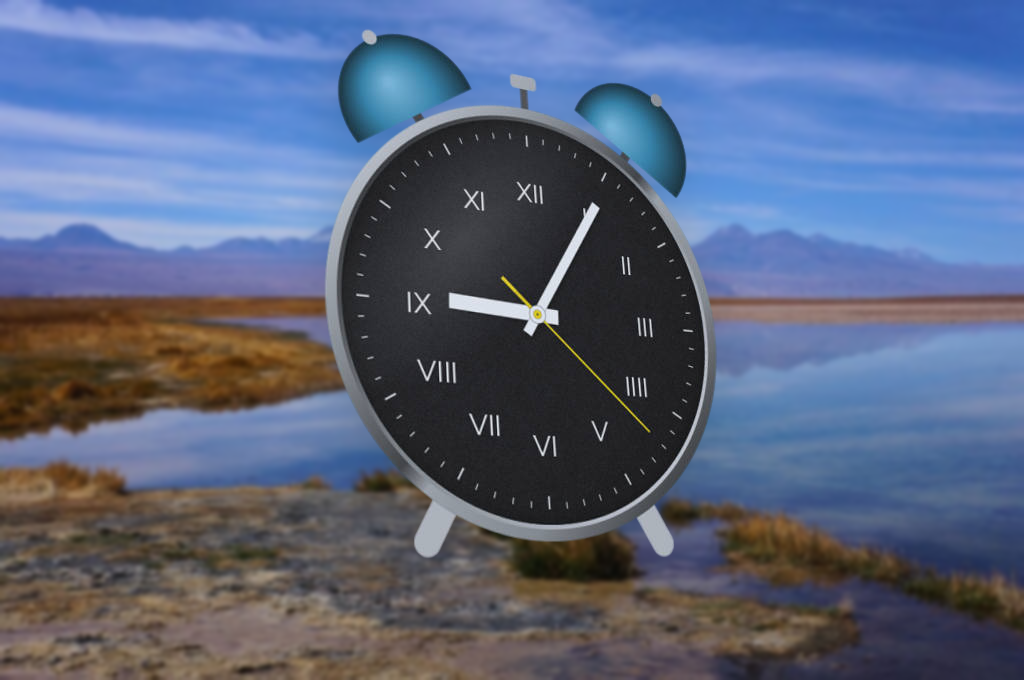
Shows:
9,05,22
